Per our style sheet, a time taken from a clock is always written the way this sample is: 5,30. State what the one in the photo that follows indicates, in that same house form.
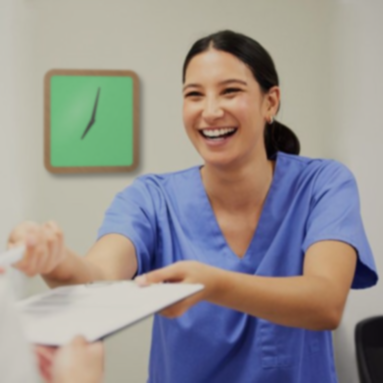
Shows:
7,02
